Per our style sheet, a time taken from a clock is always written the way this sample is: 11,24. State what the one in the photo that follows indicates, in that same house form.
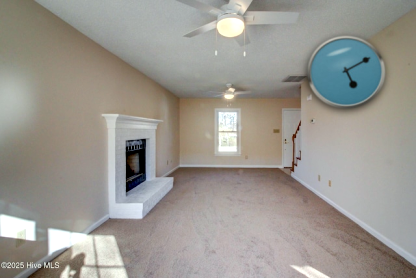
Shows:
5,10
